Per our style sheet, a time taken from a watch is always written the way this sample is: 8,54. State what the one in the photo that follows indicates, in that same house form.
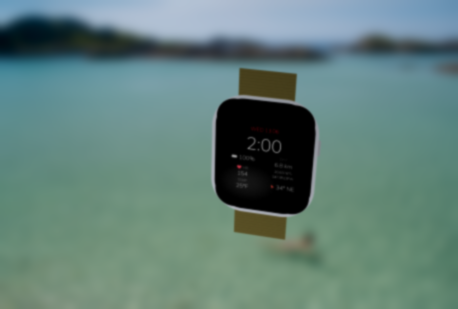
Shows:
2,00
